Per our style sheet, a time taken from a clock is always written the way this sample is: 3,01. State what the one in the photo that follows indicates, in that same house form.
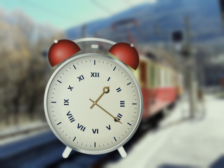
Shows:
1,21
